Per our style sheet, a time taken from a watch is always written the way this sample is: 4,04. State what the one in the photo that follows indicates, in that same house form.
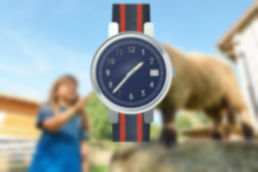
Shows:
1,37
